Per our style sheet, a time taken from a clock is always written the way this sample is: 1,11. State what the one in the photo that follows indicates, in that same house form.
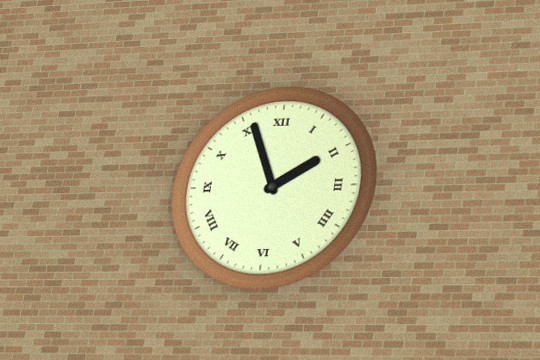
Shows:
1,56
